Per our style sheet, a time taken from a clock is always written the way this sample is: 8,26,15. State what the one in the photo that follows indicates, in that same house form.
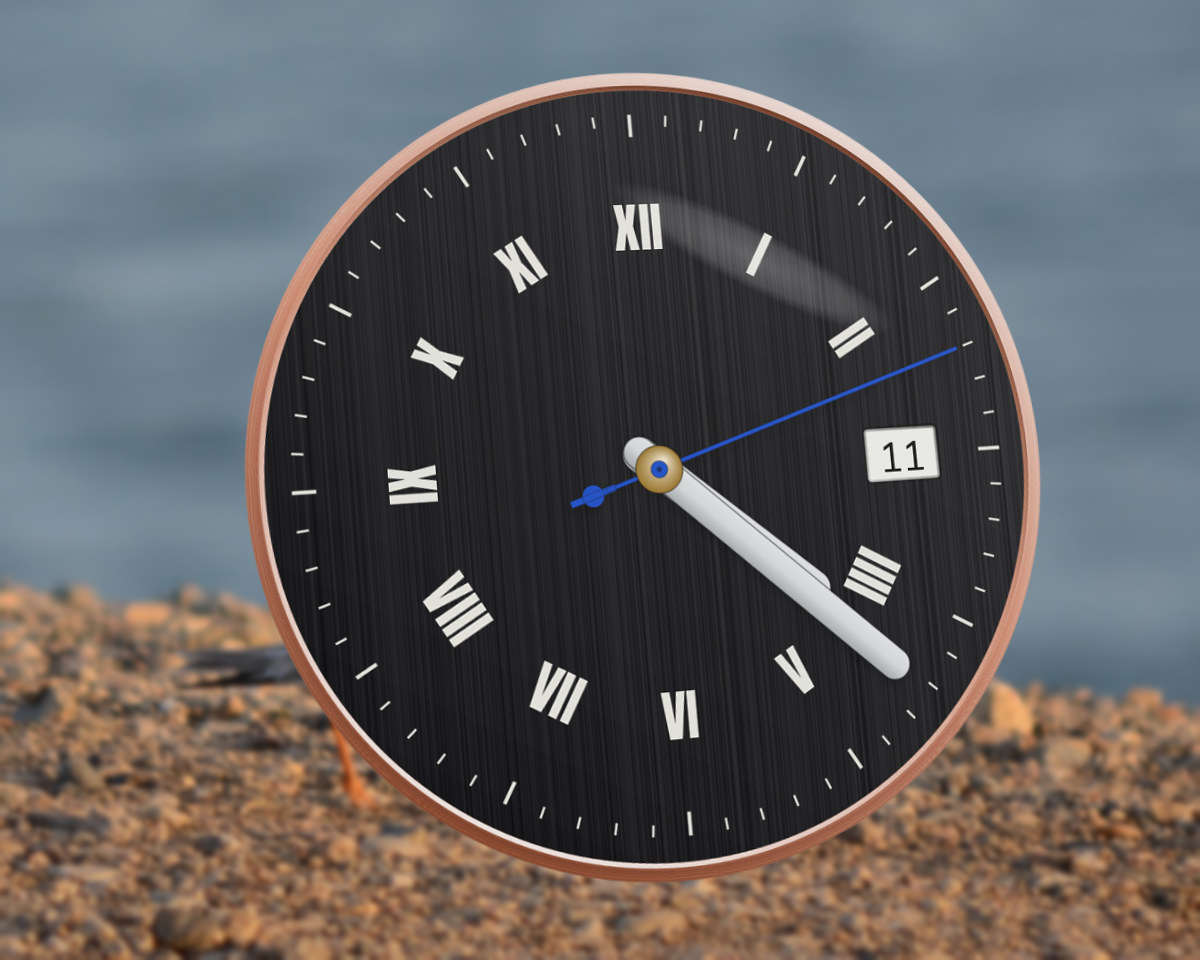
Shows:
4,22,12
